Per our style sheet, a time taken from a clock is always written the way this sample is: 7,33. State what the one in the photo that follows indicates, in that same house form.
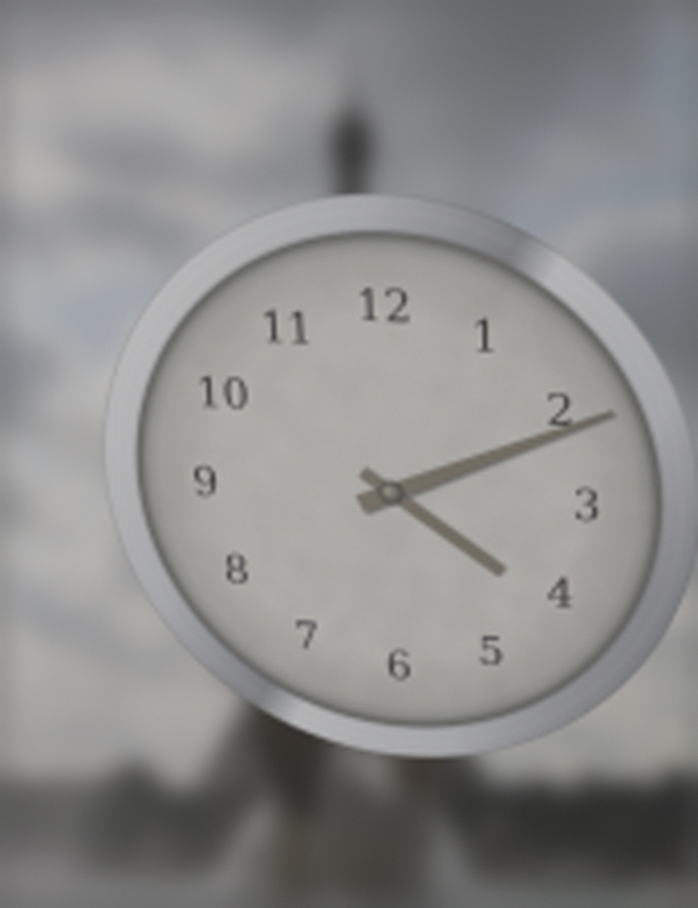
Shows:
4,11
